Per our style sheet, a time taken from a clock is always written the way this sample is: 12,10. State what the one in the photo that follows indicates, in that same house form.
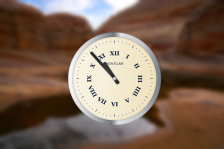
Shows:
10,53
